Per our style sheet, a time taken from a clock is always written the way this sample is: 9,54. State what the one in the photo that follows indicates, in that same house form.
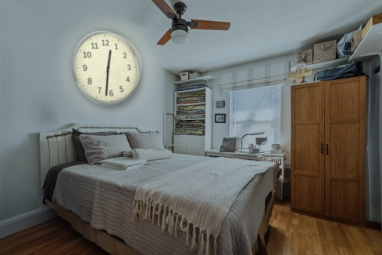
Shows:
12,32
